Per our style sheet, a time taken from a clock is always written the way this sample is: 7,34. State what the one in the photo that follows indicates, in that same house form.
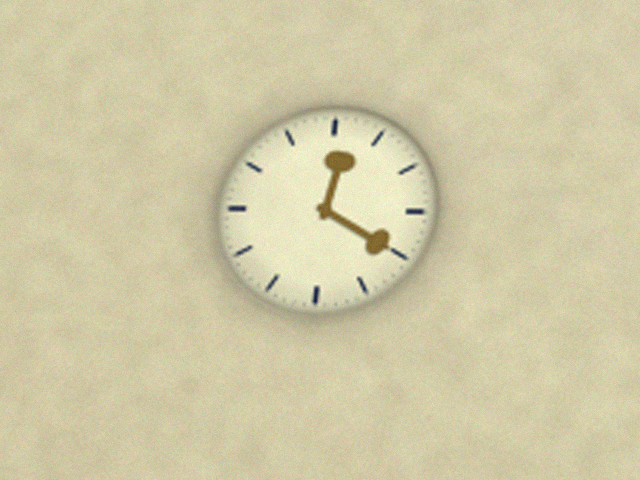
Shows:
12,20
